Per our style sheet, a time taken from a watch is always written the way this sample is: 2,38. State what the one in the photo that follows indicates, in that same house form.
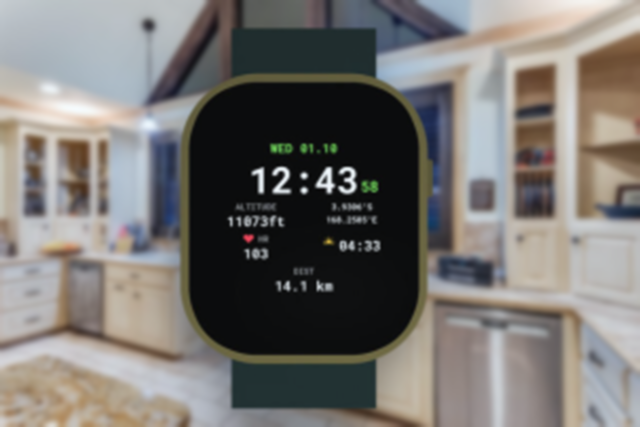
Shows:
12,43
